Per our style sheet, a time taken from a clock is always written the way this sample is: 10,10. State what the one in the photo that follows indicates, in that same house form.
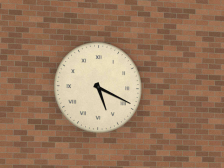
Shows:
5,19
